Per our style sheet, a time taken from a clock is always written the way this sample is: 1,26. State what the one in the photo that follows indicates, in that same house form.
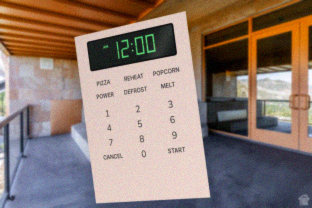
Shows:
12,00
